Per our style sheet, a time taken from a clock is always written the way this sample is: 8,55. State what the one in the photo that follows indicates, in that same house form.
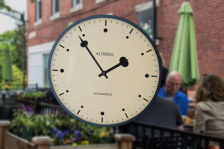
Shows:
1,54
